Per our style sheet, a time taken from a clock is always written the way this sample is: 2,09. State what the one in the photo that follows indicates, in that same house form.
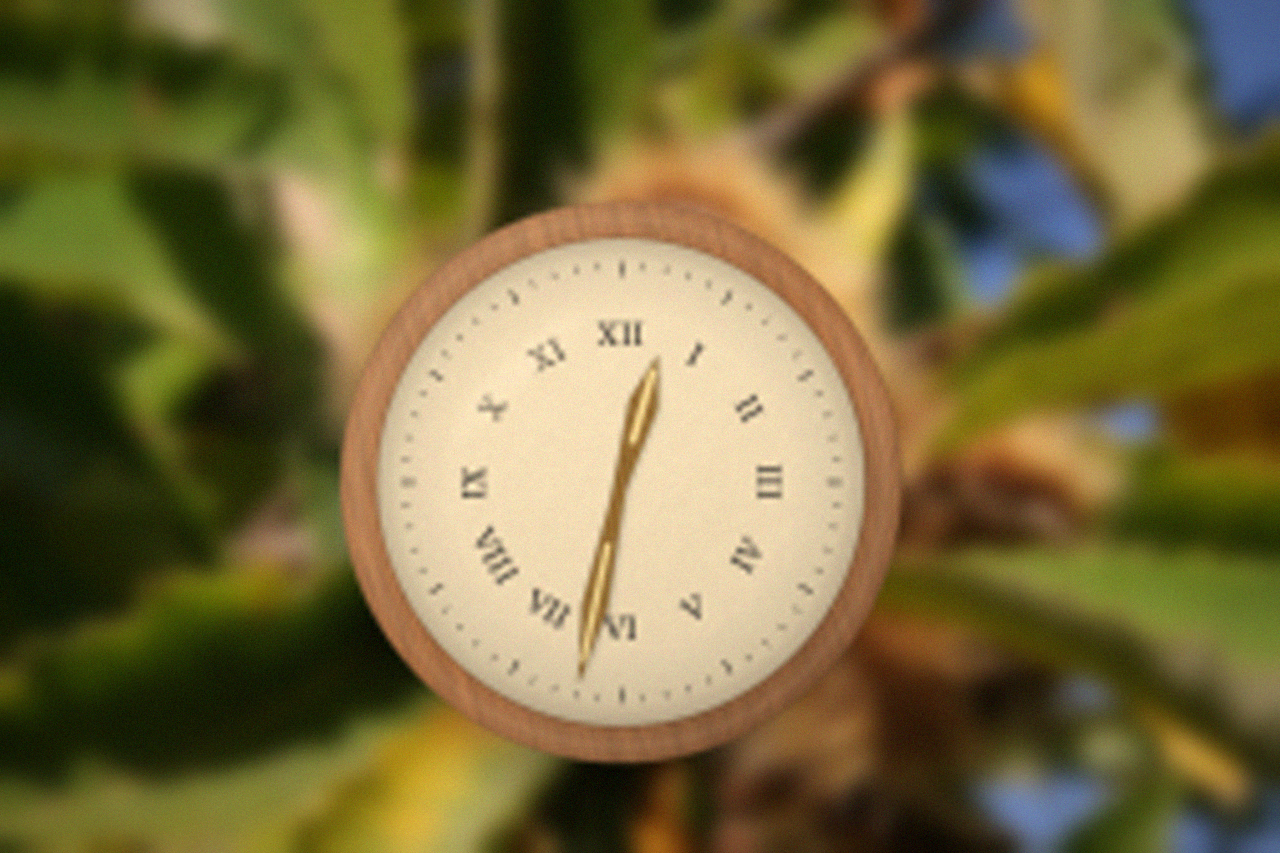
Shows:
12,32
